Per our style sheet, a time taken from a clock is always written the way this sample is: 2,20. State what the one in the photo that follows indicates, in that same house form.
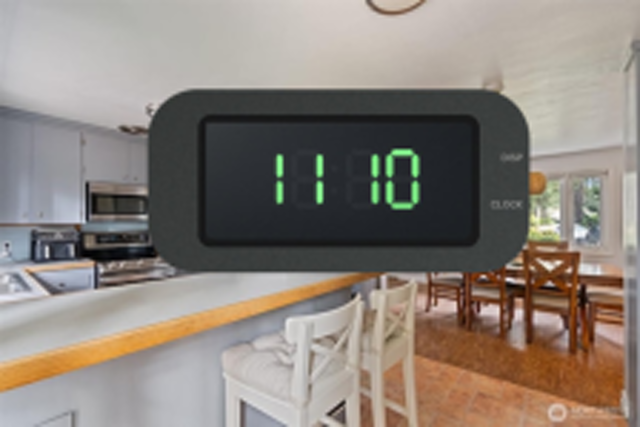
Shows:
11,10
